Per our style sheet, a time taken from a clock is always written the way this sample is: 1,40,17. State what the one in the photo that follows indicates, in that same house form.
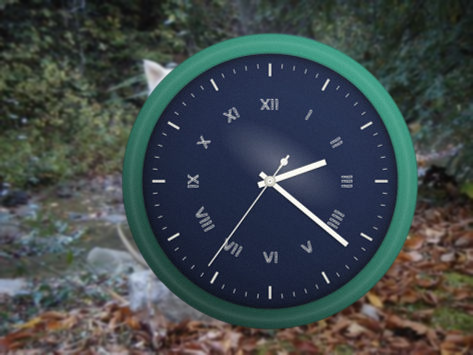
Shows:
2,21,36
